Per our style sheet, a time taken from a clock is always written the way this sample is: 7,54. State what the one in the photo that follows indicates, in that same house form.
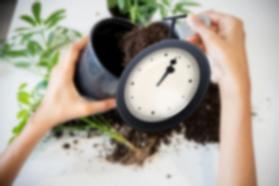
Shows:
1,04
